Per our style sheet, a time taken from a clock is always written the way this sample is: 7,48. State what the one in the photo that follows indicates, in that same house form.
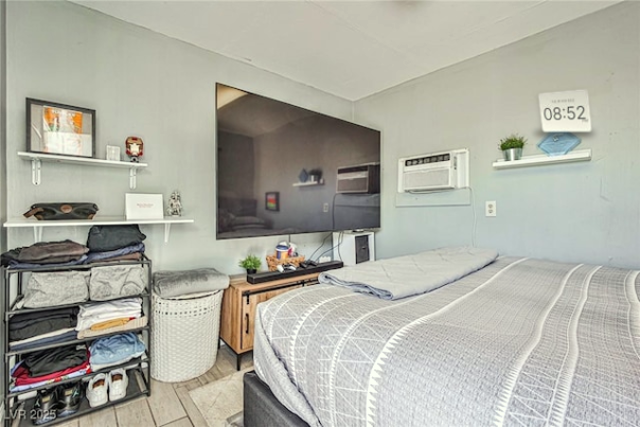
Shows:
8,52
